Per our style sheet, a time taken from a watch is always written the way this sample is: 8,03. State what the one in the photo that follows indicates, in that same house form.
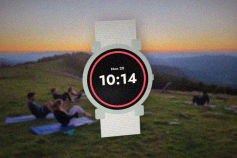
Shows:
10,14
